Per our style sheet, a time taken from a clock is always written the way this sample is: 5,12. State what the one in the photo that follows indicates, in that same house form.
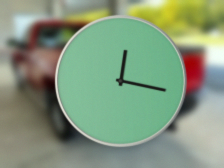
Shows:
12,17
